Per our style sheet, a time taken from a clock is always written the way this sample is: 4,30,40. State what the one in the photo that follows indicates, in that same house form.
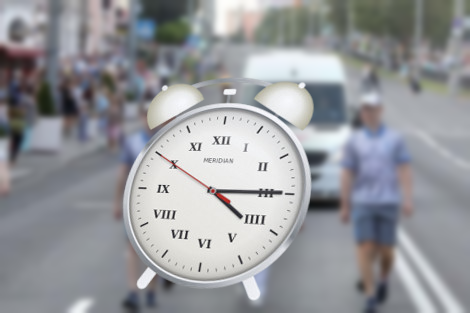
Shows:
4,14,50
